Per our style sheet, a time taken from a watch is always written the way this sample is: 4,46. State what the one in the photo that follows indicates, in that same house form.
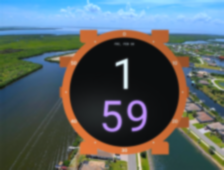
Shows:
1,59
